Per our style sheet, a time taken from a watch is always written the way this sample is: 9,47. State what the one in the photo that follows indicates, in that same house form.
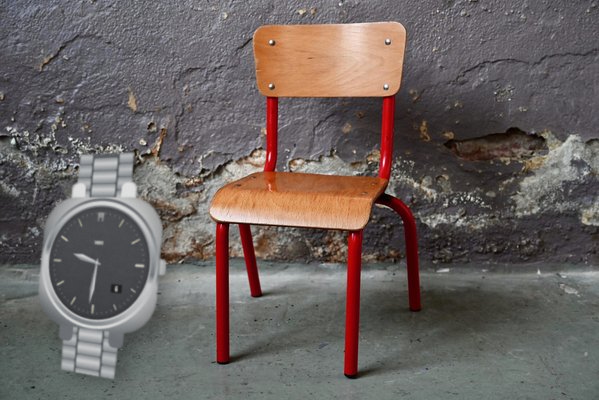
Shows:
9,31
